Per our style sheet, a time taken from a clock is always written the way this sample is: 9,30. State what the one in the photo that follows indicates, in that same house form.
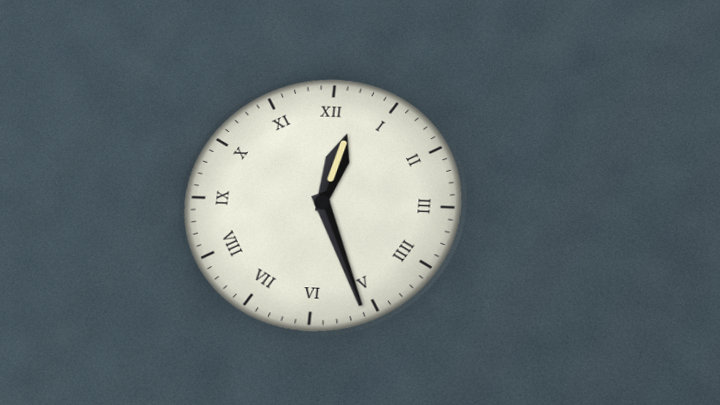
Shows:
12,26
